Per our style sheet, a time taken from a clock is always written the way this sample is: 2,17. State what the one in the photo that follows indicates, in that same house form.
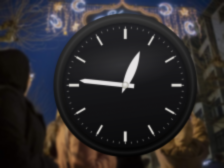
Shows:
12,46
